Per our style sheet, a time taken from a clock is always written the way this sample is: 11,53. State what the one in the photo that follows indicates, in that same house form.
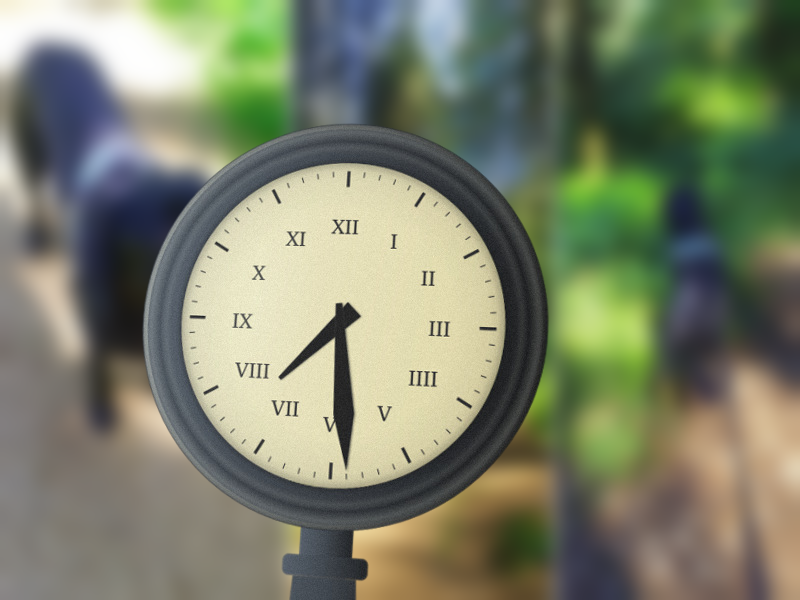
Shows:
7,29
